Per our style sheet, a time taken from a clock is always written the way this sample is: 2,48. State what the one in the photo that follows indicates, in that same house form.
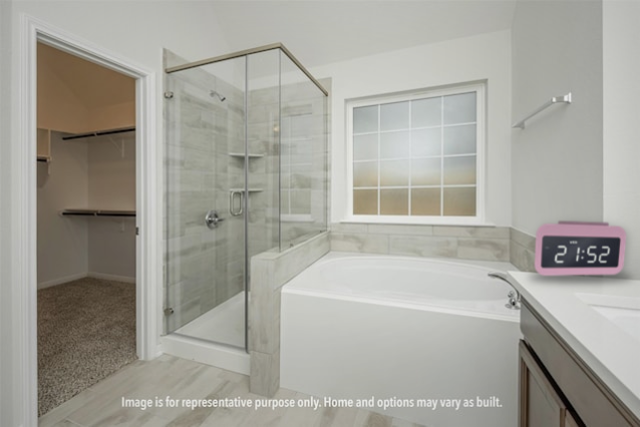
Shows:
21,52
